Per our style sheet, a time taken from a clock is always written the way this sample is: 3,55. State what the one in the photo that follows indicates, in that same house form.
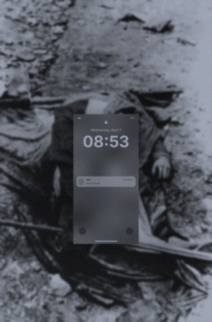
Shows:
8,53
